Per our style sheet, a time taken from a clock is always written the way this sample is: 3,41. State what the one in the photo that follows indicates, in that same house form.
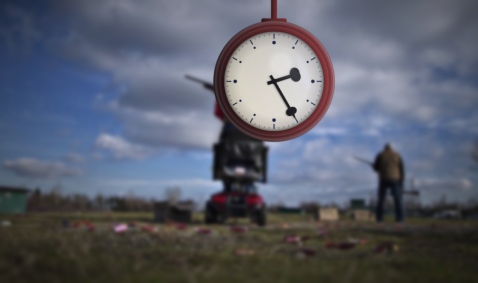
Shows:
2,25
